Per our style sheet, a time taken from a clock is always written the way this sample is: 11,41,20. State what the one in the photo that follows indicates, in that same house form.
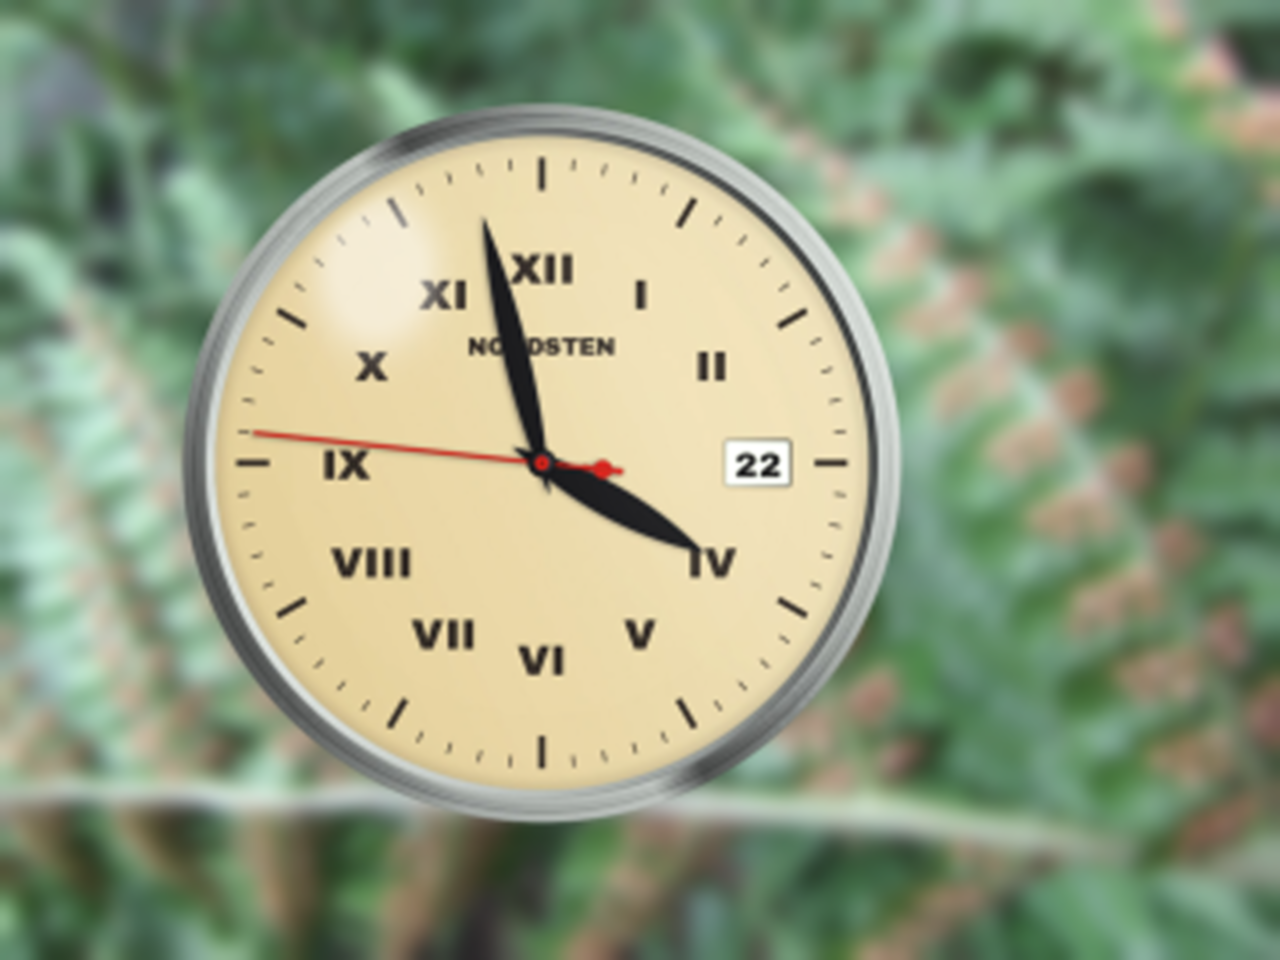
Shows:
3,57,46
